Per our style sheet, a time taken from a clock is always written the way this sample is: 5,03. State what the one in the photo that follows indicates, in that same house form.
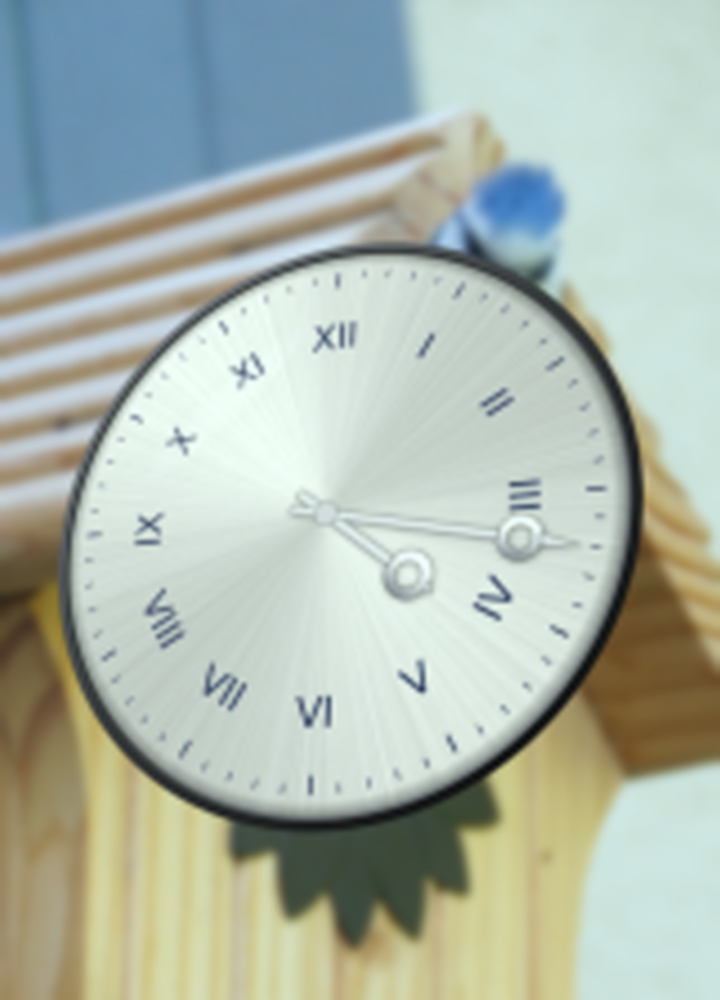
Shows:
4,17
